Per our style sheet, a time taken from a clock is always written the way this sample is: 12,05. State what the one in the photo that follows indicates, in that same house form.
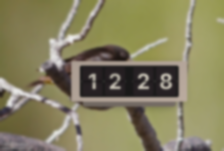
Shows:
12,28
